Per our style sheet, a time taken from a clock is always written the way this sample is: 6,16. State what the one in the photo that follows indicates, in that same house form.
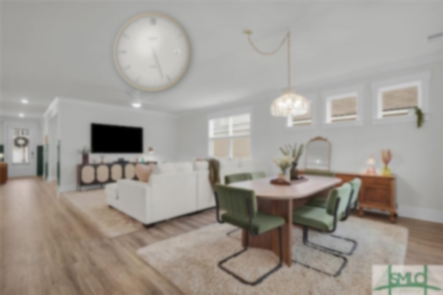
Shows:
5,27
